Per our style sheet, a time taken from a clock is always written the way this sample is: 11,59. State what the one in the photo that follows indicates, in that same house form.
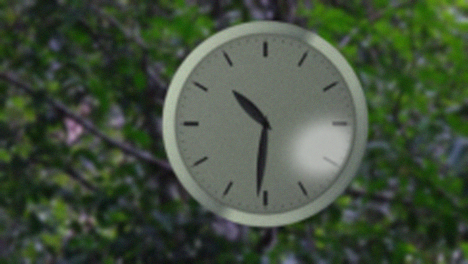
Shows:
10,31
